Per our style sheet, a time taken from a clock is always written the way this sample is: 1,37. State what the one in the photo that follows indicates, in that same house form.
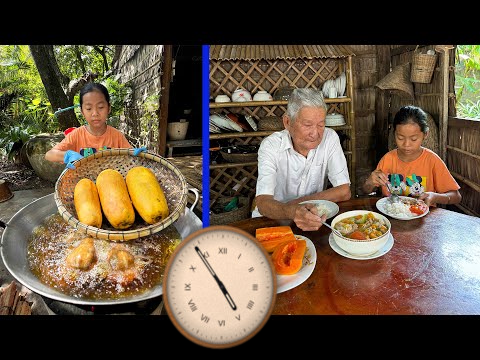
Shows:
4,54
